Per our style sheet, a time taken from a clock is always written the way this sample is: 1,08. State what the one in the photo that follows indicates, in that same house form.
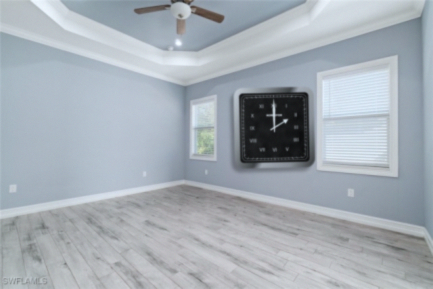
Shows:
2,00
